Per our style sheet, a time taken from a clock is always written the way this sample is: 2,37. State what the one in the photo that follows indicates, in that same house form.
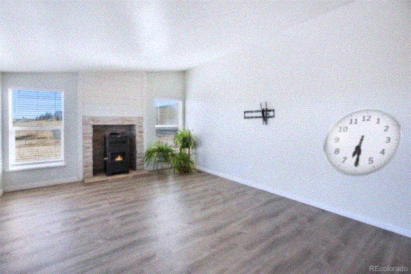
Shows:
6,30
